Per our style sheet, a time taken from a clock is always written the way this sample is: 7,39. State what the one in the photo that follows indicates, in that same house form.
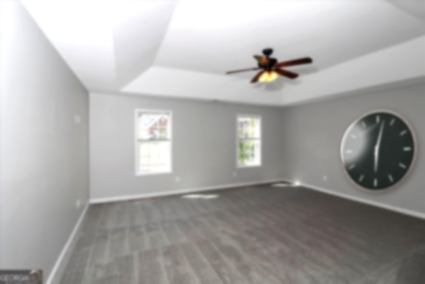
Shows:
6,02
